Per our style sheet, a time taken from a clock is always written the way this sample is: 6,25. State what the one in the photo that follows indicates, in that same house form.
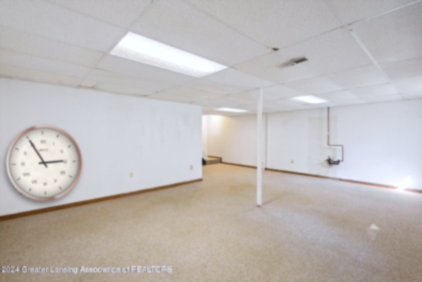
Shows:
2,55
